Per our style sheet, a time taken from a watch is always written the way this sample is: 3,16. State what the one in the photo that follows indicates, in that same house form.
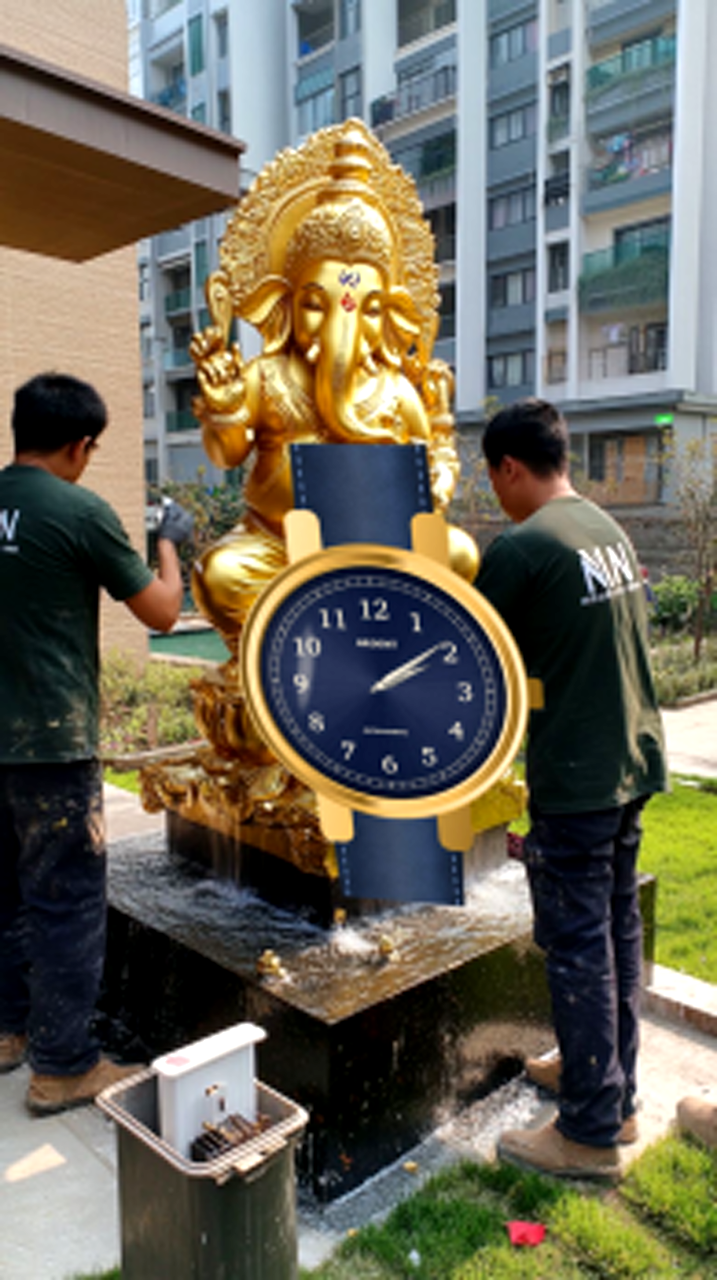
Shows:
2,09
